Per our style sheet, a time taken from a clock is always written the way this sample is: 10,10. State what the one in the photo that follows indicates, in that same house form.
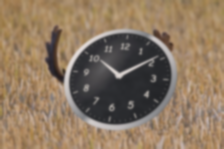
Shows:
10,09
